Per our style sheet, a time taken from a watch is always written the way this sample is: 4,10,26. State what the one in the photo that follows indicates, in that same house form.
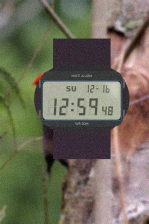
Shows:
12,59,48
